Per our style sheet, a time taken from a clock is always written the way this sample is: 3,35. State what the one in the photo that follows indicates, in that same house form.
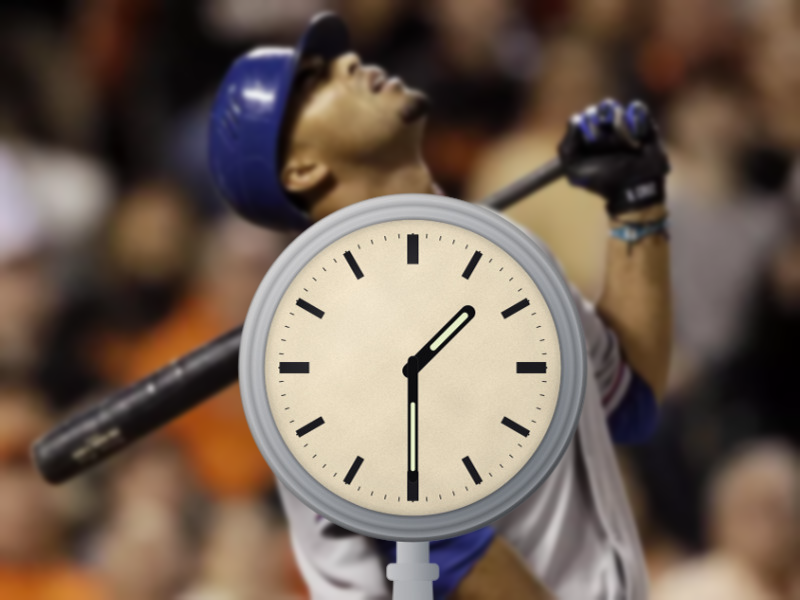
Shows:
1,30
